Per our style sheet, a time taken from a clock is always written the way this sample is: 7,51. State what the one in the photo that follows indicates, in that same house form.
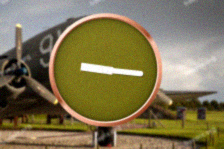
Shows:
9,16
